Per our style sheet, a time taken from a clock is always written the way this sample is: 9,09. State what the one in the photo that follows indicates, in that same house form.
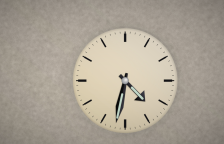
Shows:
4,32
